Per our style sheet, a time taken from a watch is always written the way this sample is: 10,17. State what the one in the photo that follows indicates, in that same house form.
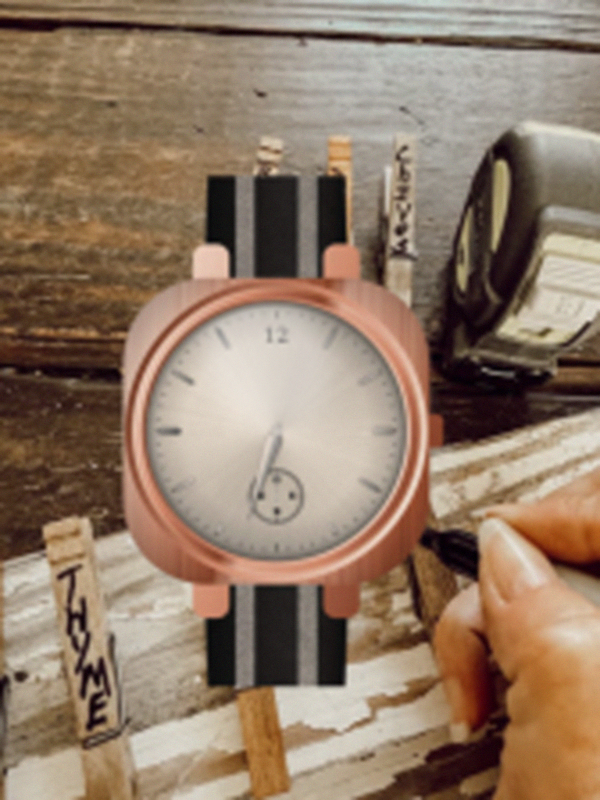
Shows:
6,33
